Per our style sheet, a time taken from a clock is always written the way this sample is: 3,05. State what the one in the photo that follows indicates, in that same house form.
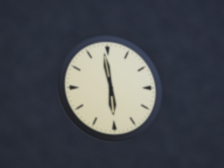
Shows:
5,59
